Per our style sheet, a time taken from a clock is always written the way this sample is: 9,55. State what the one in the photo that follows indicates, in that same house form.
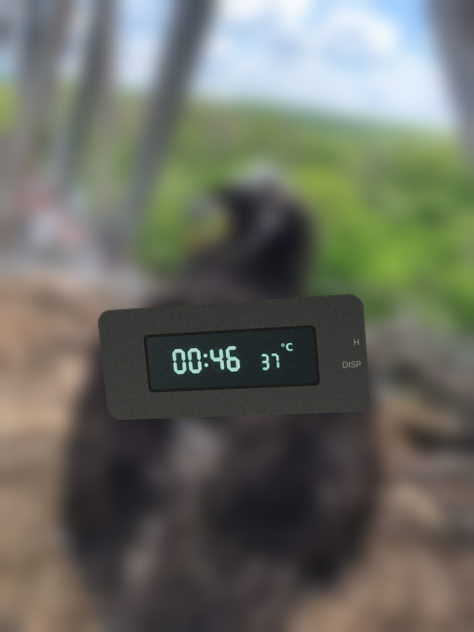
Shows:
0,46
